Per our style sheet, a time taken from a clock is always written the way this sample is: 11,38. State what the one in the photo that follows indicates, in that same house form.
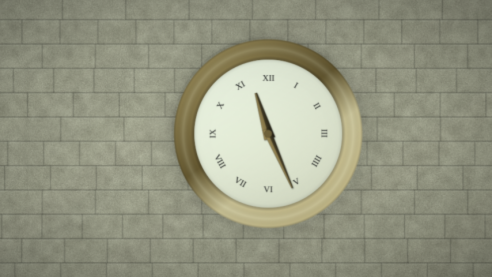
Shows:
11,26
